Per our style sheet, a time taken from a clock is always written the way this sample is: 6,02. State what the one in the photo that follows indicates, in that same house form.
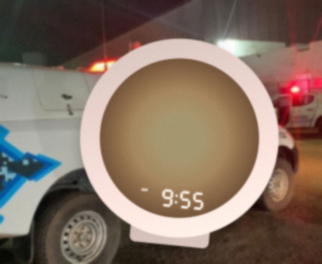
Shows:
9,55
